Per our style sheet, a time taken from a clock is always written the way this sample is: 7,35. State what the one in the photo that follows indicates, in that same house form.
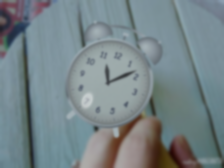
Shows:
11,08
